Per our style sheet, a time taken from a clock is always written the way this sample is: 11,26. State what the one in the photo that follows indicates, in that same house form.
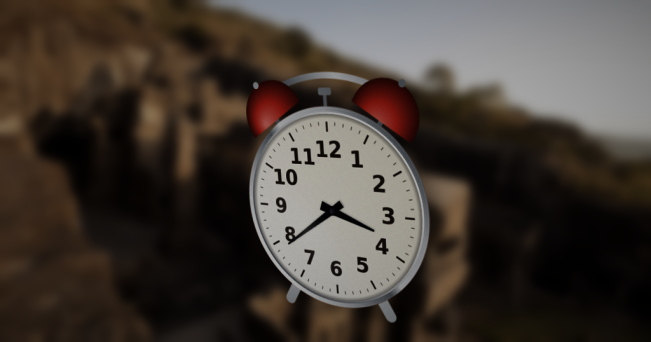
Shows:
3,39
